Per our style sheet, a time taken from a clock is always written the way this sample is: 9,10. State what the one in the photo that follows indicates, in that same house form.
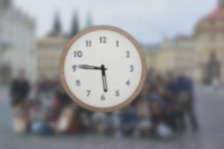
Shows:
5,46
